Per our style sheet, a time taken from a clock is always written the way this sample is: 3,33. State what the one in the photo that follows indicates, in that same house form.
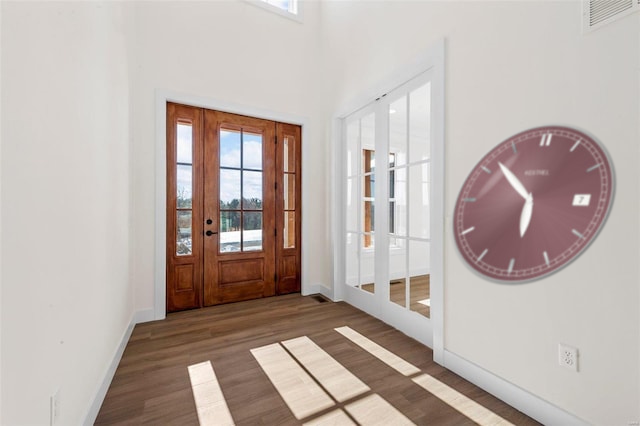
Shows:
5,52
